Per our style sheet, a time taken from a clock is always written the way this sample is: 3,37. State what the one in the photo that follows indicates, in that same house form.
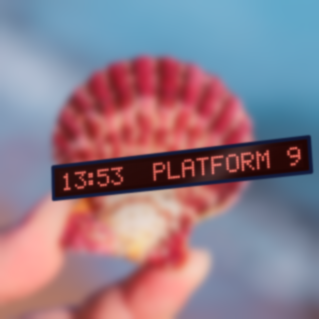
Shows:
13,53
